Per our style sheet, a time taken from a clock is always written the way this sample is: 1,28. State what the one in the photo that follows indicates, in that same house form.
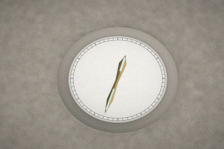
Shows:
12,33
